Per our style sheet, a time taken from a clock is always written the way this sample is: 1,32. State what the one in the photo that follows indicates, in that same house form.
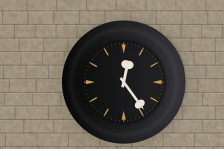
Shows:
12,24
